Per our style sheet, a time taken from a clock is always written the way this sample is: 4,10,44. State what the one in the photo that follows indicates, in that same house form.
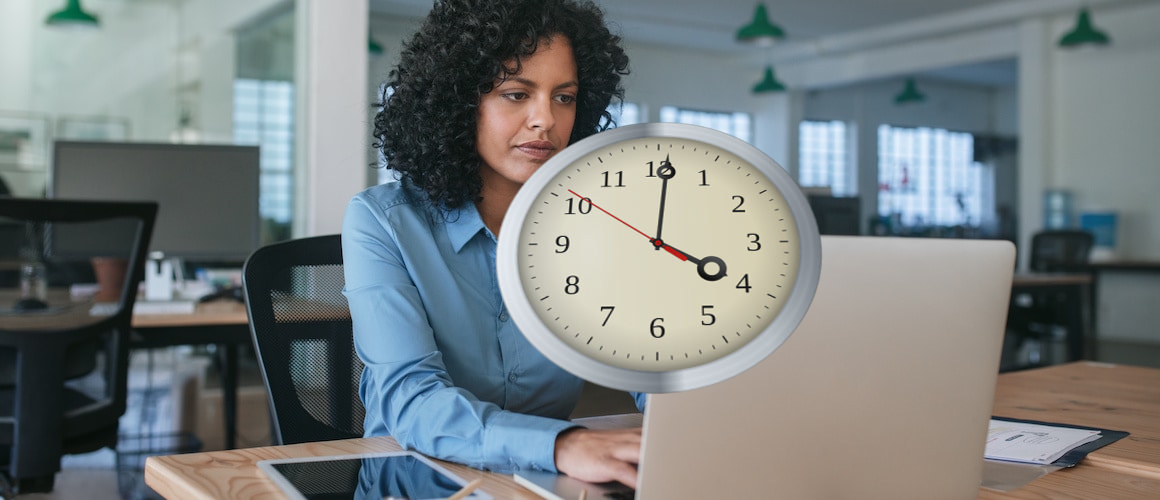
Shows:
4,00,51
